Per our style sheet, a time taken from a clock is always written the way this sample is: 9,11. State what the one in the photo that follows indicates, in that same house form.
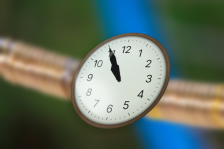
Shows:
10,55
